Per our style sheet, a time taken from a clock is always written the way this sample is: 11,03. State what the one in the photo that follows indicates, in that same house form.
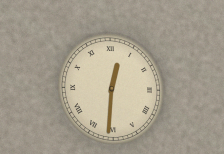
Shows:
12,31
